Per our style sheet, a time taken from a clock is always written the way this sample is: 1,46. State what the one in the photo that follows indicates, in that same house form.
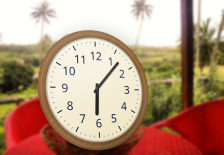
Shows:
6,07
